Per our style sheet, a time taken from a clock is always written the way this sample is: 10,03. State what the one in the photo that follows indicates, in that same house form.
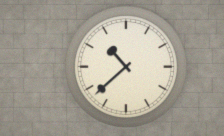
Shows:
10,38
